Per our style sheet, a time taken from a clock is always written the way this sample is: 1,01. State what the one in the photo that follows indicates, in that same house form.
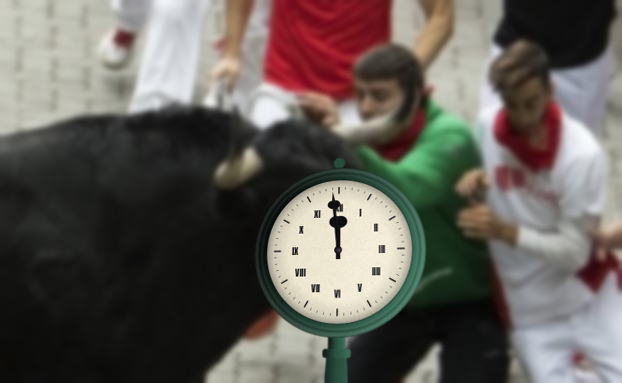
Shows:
11,59
